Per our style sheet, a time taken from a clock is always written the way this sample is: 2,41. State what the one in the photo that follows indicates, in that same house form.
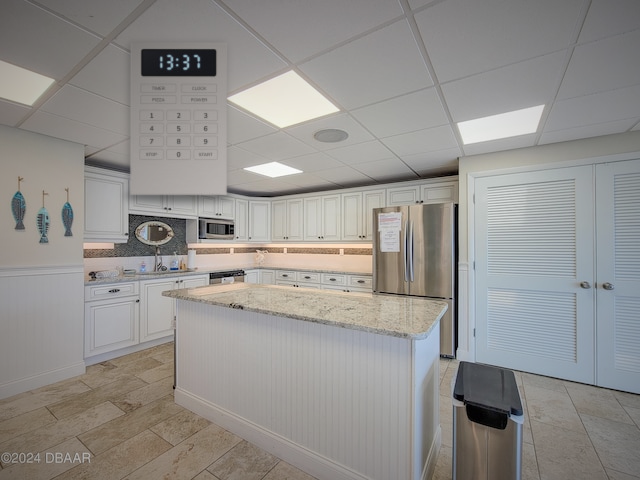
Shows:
13,37
